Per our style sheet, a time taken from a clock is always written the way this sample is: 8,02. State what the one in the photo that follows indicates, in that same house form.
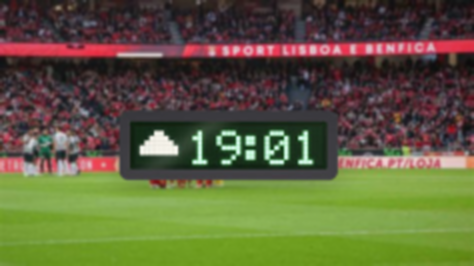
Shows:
19,01
